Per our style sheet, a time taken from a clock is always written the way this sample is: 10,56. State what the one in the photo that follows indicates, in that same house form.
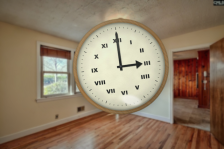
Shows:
3,00
